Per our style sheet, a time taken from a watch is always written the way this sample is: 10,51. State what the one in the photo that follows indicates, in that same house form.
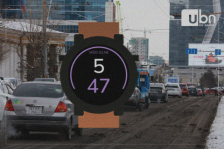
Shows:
5,47
